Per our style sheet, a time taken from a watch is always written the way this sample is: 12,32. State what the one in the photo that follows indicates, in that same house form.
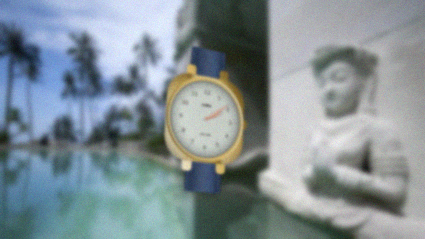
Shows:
2,09
